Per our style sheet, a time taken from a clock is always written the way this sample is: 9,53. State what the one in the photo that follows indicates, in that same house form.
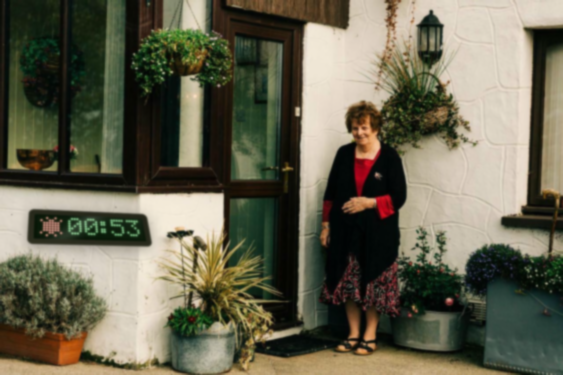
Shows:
0,53
